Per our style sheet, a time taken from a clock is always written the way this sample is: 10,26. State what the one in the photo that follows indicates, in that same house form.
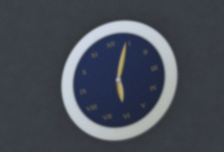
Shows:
6,04
